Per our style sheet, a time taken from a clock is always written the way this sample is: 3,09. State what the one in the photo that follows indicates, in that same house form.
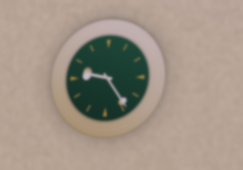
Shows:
9,24
